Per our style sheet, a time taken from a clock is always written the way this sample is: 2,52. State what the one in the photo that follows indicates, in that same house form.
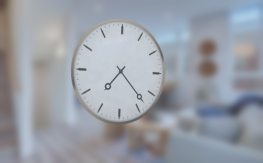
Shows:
7,23
